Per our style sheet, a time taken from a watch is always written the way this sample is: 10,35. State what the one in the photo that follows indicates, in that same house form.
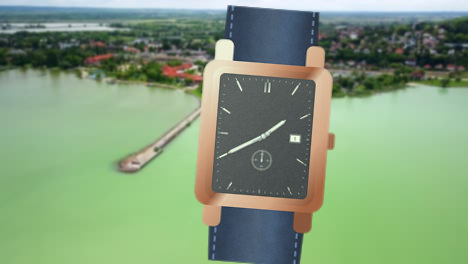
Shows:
1,40
